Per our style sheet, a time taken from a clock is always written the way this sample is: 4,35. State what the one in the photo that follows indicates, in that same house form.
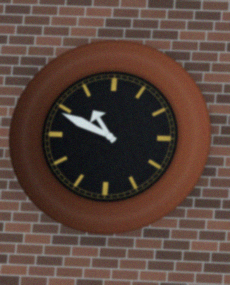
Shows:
10,49
